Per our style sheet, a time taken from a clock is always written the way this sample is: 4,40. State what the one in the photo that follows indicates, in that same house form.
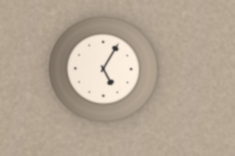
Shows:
5,05
